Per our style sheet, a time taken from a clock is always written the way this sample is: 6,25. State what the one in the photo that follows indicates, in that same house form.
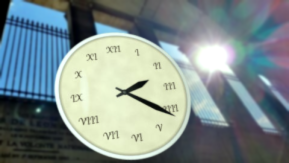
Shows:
2,21
